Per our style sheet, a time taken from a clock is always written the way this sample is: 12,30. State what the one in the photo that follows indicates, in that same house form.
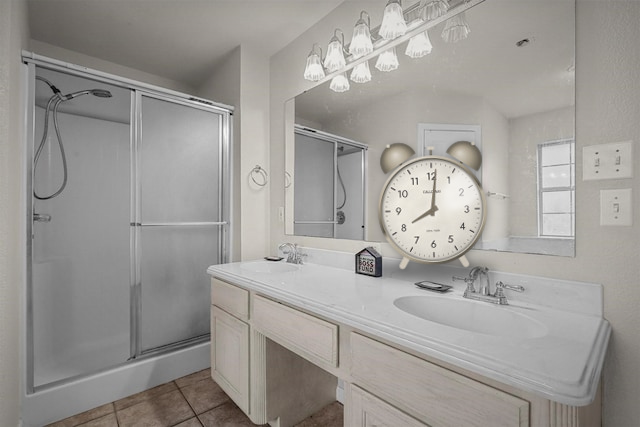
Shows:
8,01
